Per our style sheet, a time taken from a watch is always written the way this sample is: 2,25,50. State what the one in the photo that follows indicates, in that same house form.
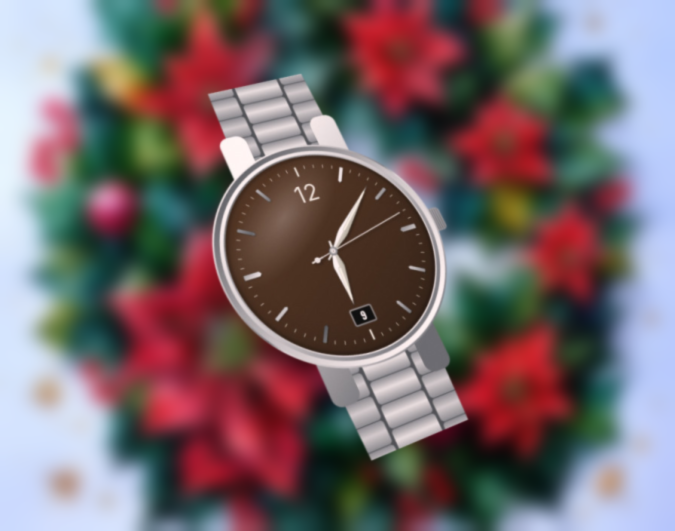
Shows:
6,08,13
